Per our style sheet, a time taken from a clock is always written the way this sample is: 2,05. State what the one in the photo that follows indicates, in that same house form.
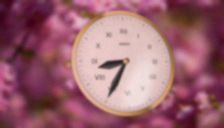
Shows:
8,35
